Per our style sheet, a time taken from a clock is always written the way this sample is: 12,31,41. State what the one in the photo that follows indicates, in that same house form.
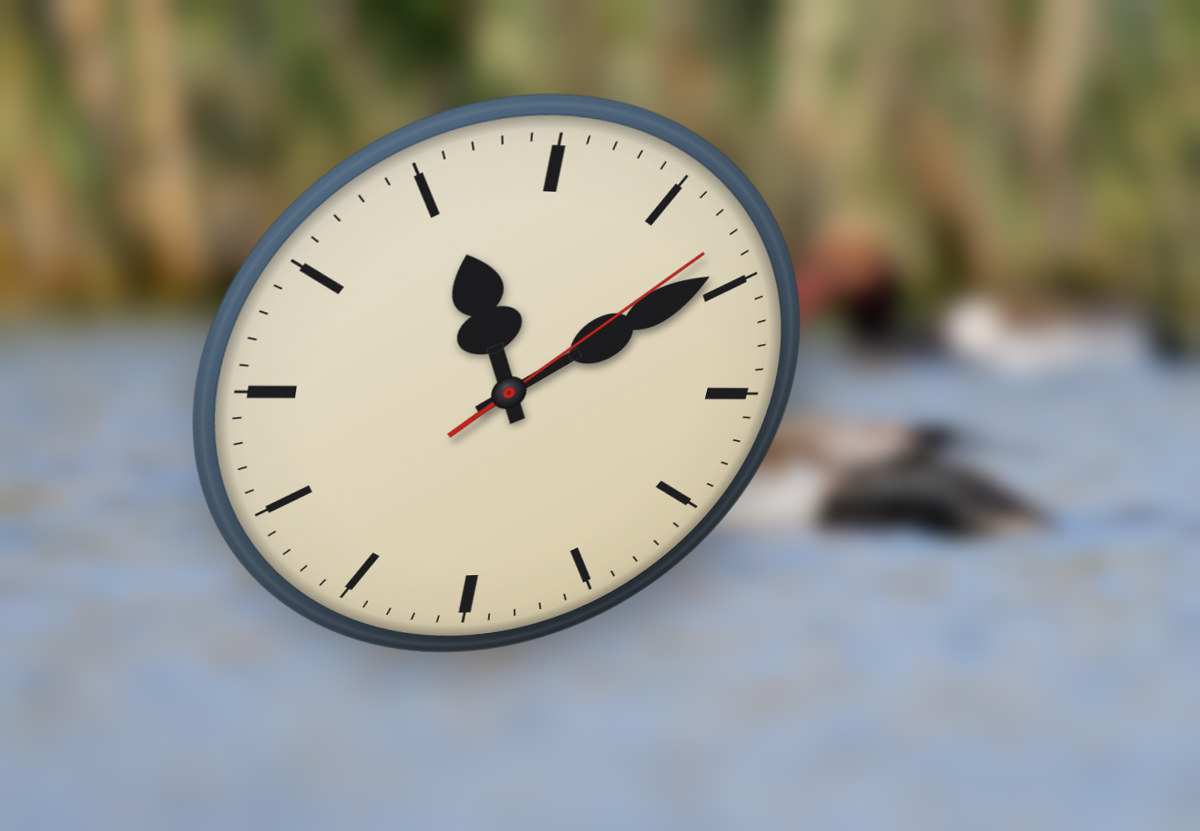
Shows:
11,09,08
